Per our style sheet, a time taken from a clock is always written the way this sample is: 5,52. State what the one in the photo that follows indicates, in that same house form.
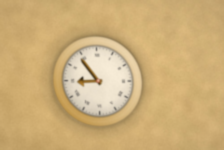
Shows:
8,54
